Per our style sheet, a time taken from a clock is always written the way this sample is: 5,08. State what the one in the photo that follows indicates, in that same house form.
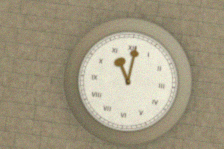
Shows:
11,01
